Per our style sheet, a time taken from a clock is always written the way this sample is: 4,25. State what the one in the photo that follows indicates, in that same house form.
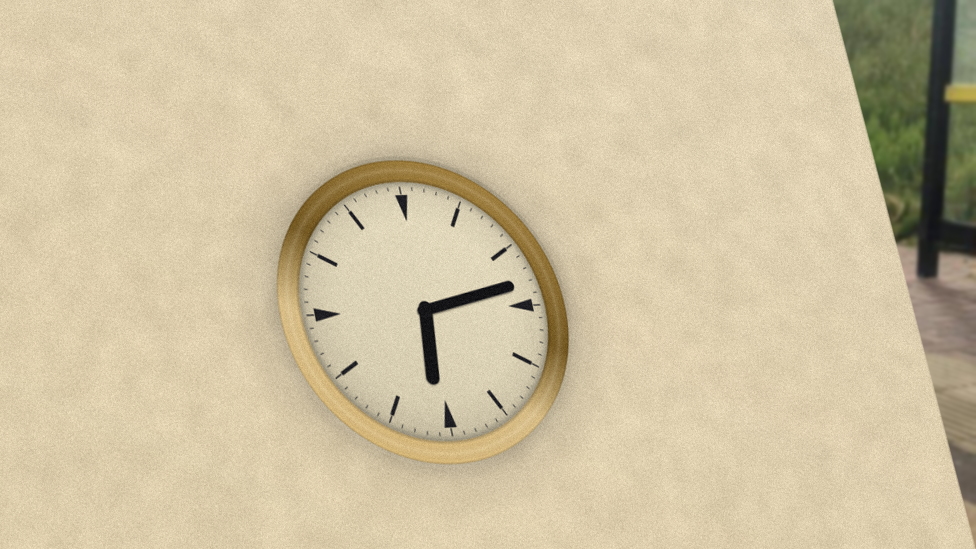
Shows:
6,13
